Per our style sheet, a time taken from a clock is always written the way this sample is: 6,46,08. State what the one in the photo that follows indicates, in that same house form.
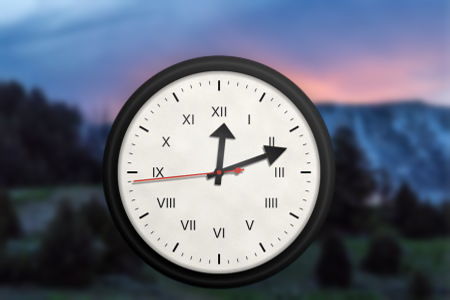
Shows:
12,11,44
